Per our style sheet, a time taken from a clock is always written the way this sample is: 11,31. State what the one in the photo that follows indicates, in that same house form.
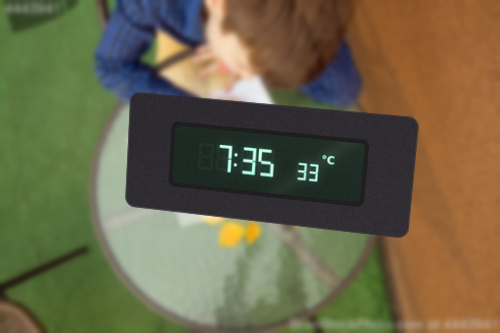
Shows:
7,35
